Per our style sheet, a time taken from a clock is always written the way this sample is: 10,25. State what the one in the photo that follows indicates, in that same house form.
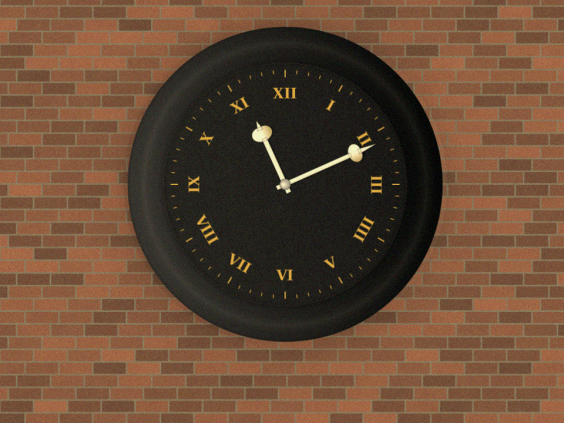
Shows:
11,11
